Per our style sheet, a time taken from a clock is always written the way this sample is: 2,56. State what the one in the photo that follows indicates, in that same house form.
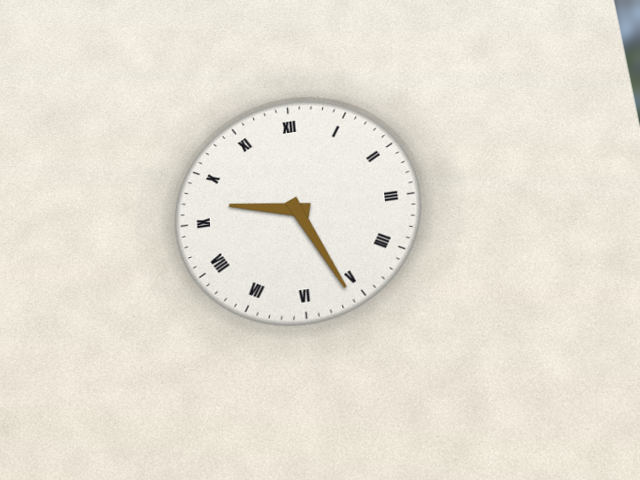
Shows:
9,26
